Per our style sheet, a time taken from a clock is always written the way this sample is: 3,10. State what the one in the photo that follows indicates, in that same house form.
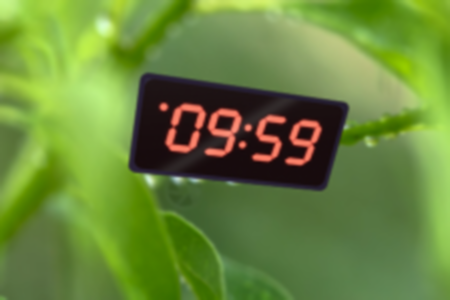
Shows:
9,59
